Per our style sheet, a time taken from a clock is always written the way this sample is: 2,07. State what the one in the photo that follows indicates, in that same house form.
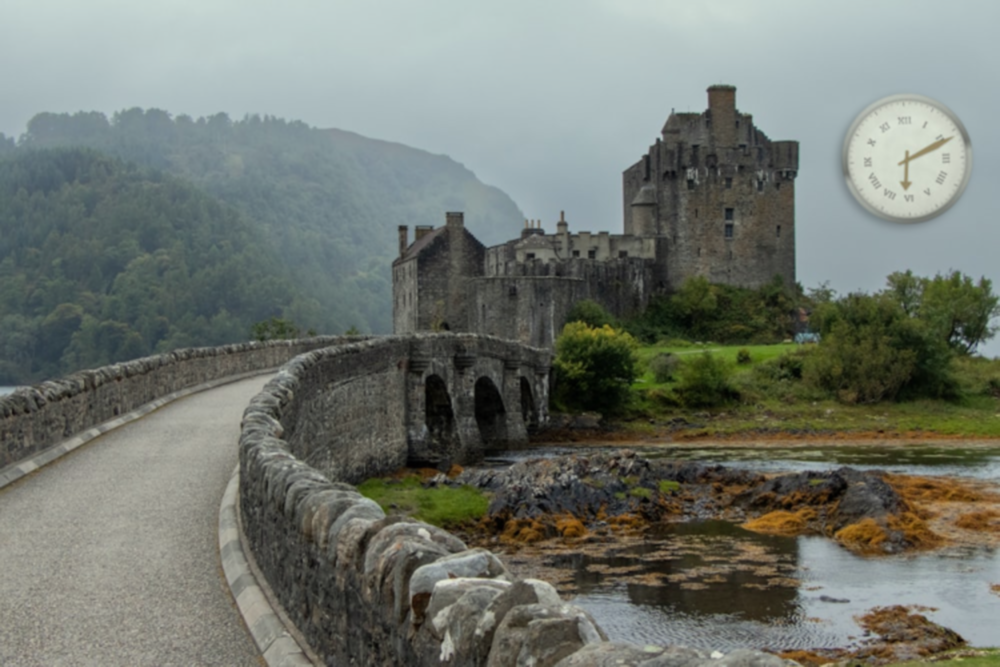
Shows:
6,11
